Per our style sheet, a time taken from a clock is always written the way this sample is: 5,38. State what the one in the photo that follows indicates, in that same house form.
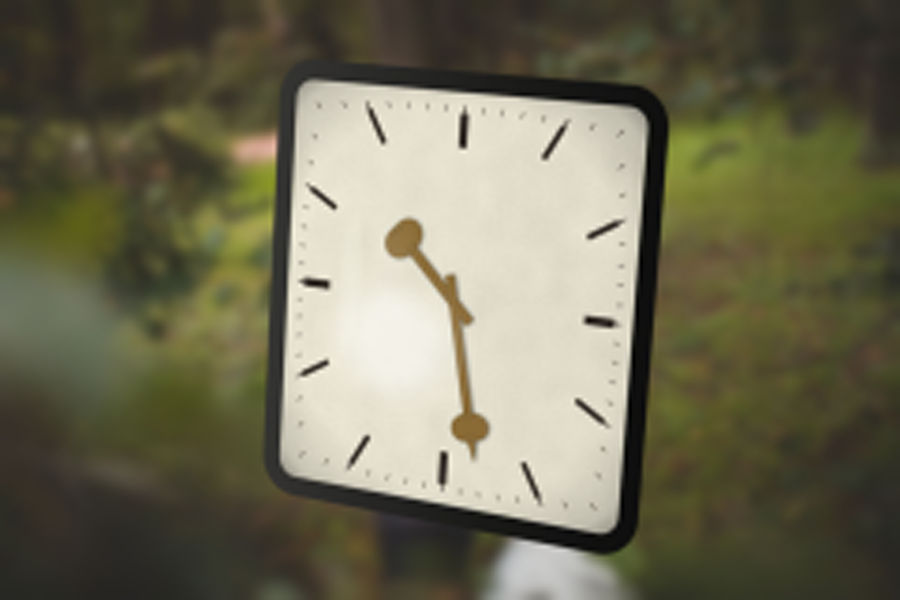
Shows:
10,28
